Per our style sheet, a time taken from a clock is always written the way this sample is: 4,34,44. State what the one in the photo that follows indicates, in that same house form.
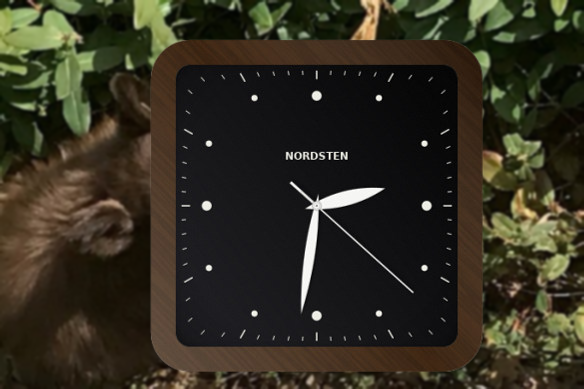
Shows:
2,31,22
